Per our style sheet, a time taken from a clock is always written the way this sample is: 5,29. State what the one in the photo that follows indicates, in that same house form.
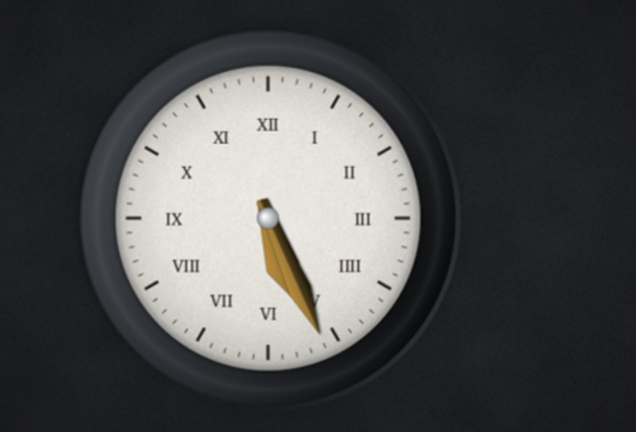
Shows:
5,26
